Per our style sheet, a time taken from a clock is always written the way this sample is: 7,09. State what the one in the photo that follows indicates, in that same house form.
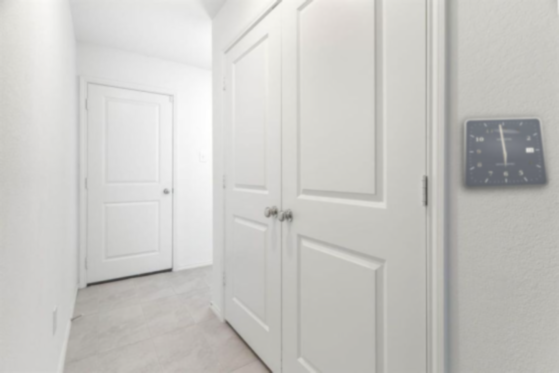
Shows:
5,59
